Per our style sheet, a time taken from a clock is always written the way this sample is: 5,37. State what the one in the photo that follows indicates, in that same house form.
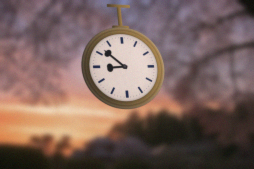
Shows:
8,52
